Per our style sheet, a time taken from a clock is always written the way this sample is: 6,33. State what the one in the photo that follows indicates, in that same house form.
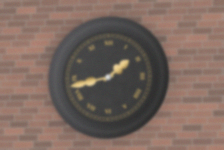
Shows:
1,43
